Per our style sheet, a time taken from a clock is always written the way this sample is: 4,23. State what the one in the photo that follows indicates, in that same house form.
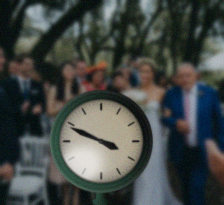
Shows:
3,49
